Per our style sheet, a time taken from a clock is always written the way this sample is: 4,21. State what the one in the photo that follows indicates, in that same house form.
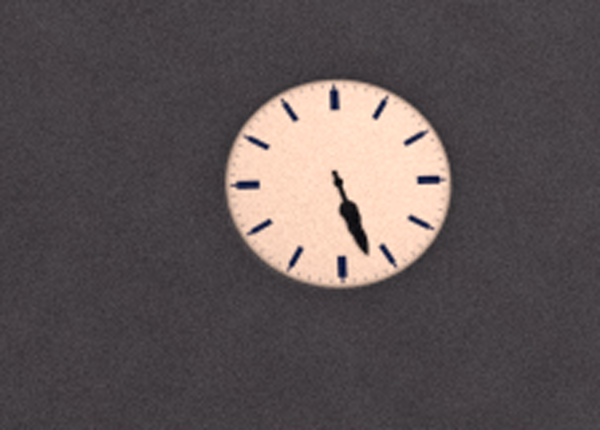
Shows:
5,27
